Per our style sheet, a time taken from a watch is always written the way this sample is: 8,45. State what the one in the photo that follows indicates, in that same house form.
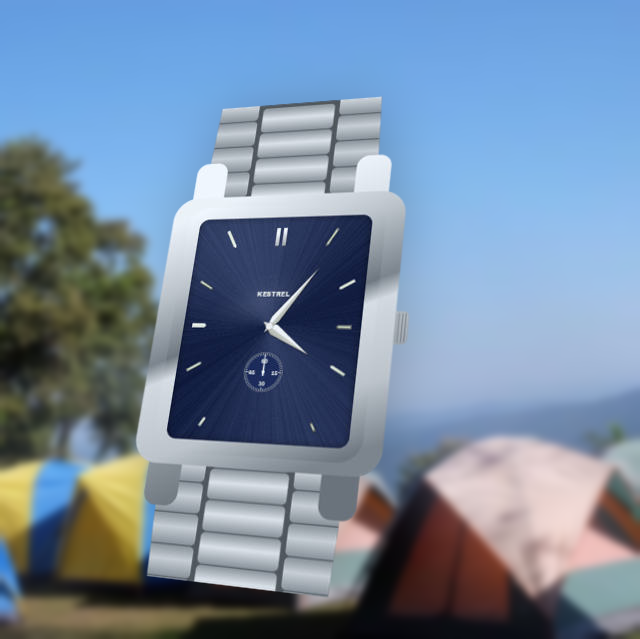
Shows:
4,06
